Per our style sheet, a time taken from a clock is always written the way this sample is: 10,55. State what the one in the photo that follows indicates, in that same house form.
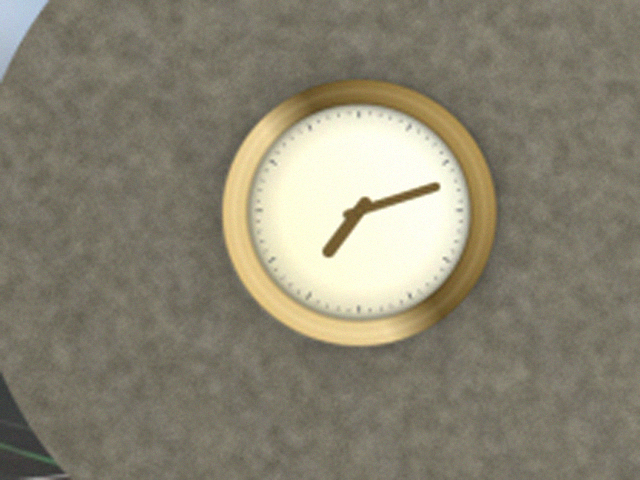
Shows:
7,12
